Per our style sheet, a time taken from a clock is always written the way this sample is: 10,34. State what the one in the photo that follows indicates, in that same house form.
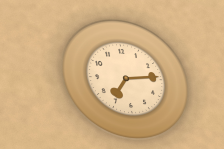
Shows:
7,14
